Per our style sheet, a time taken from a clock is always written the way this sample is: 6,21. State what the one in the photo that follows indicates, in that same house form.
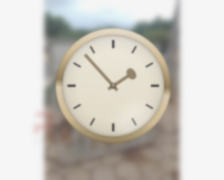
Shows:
1,53
